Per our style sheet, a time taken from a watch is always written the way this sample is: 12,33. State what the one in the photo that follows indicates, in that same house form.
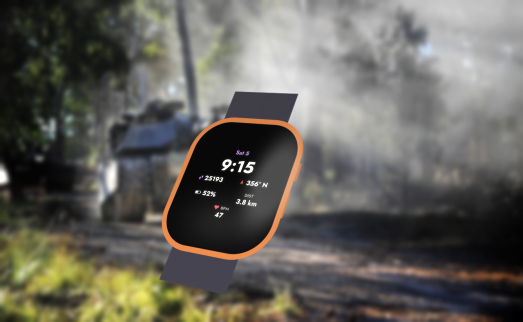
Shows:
9,15
